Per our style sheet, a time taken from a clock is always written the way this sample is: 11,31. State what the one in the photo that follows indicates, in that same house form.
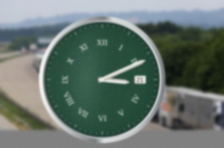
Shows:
3,11
